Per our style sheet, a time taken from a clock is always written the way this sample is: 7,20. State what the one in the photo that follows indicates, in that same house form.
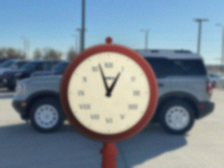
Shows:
12,57
